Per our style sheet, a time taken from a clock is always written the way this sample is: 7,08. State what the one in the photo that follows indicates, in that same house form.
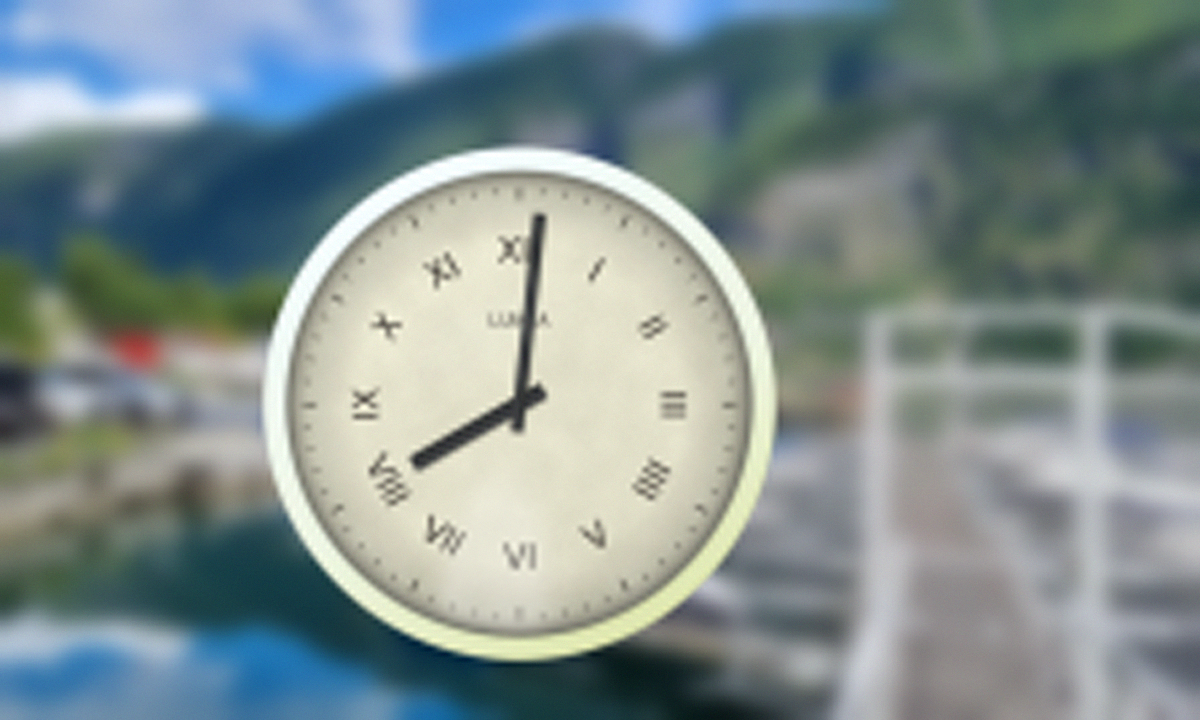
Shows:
8,01
